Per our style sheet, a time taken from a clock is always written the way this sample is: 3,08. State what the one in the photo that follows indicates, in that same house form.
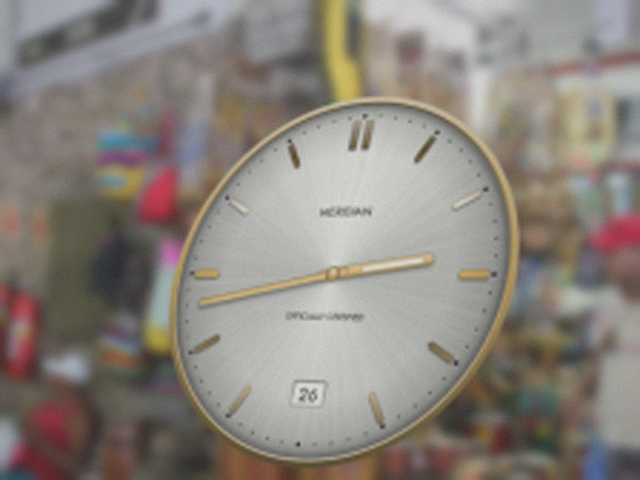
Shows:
2,43
